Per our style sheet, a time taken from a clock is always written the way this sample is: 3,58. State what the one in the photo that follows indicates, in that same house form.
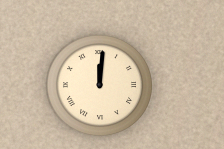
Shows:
12,01
